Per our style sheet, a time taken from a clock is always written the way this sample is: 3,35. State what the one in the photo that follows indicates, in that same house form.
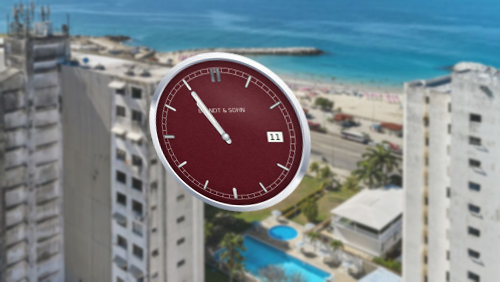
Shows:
10,55
